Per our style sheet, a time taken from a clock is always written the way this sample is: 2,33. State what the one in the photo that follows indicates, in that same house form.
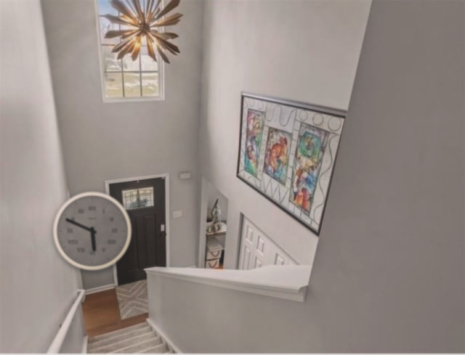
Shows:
5,49
